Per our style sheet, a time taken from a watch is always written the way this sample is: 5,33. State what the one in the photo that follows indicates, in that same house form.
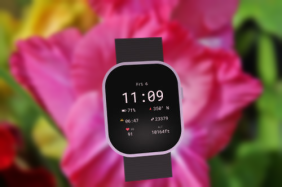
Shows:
11,09
